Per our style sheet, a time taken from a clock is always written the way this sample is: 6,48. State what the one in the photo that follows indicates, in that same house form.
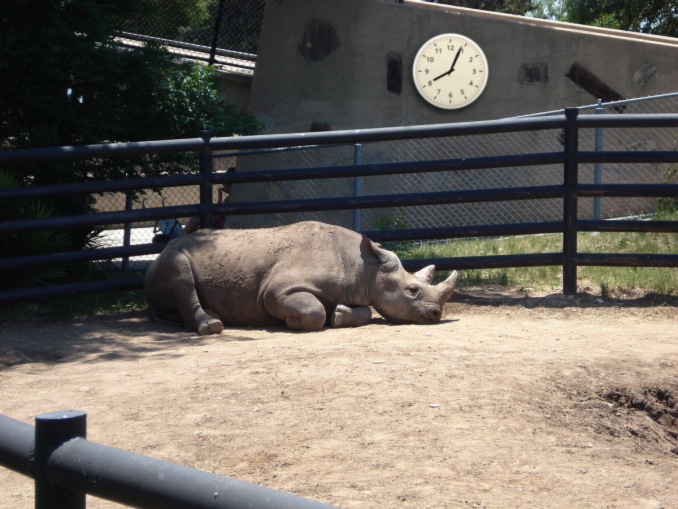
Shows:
8,04
